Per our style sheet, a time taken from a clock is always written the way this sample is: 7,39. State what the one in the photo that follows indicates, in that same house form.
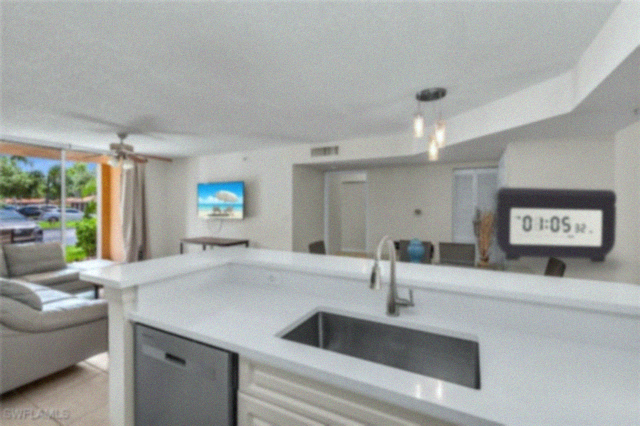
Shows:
1,05
